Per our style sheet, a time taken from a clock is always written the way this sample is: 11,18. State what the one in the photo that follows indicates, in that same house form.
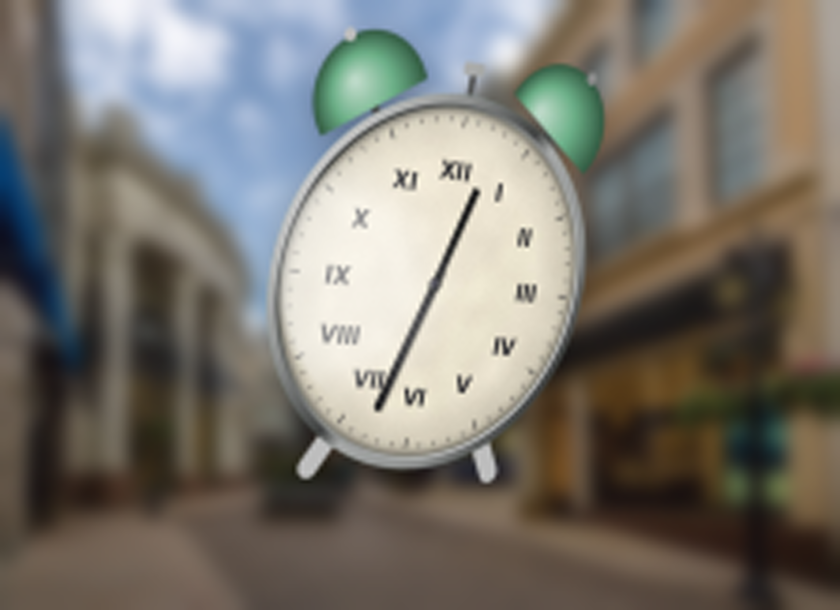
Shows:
12,33
